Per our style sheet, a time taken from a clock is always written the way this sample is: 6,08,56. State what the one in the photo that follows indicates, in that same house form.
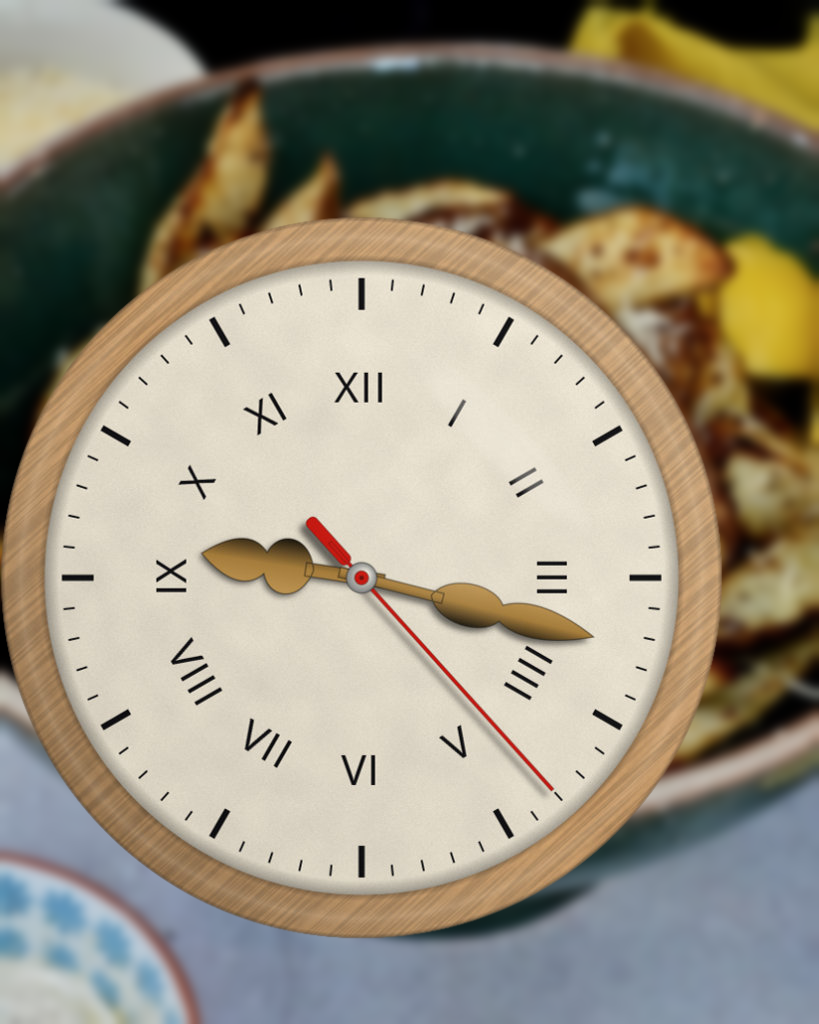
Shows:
9,17,23
